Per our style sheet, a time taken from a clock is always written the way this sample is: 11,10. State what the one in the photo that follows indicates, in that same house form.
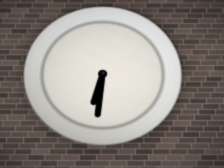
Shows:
6,31
